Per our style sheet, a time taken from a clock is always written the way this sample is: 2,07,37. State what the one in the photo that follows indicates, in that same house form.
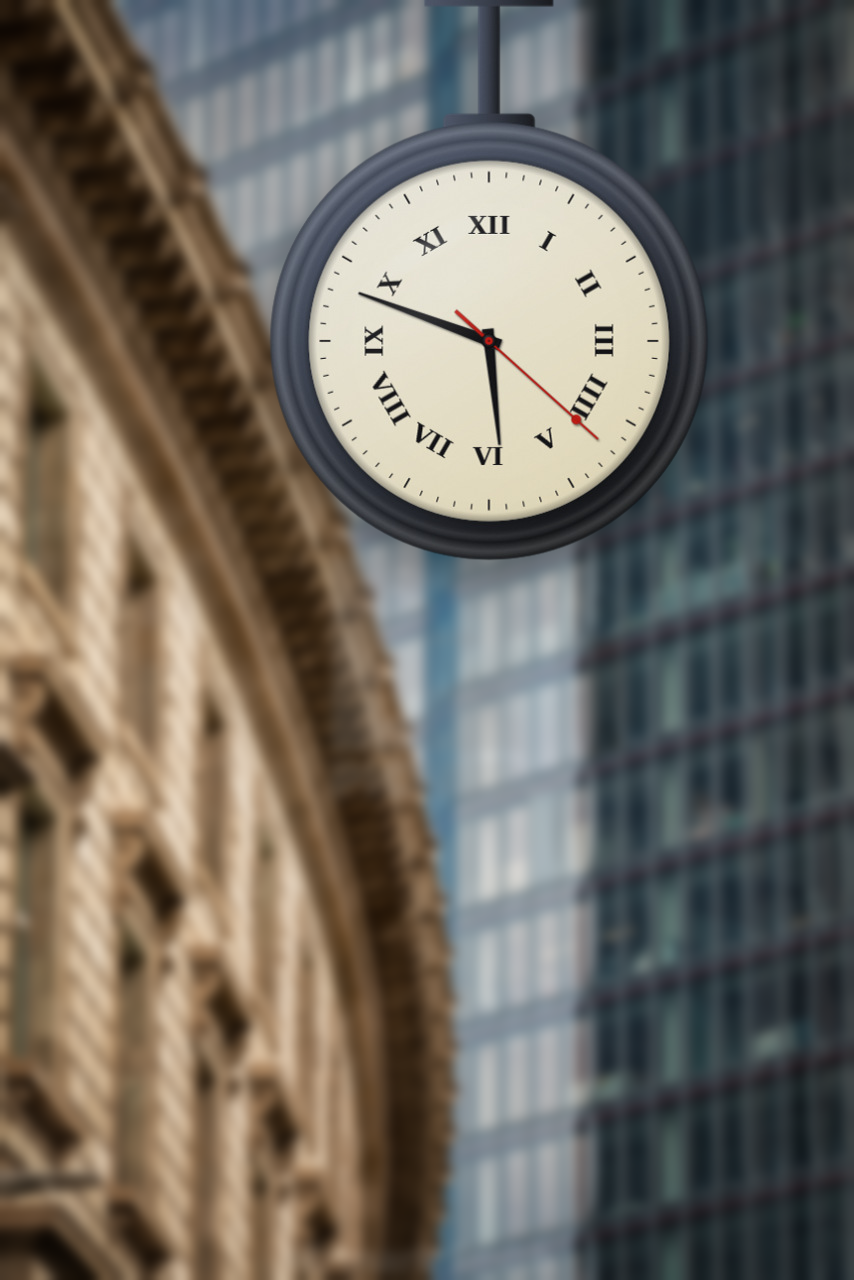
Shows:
5,48,22
